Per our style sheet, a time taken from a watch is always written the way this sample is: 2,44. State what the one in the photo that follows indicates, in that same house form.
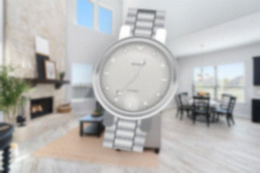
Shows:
12,36
